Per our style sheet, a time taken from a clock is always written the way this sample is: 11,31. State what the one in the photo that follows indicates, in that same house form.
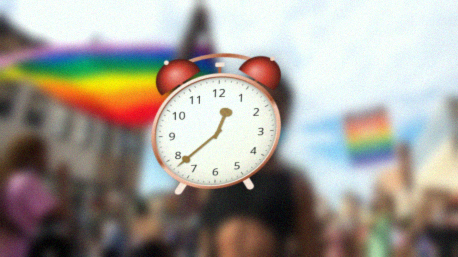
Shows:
12,38
